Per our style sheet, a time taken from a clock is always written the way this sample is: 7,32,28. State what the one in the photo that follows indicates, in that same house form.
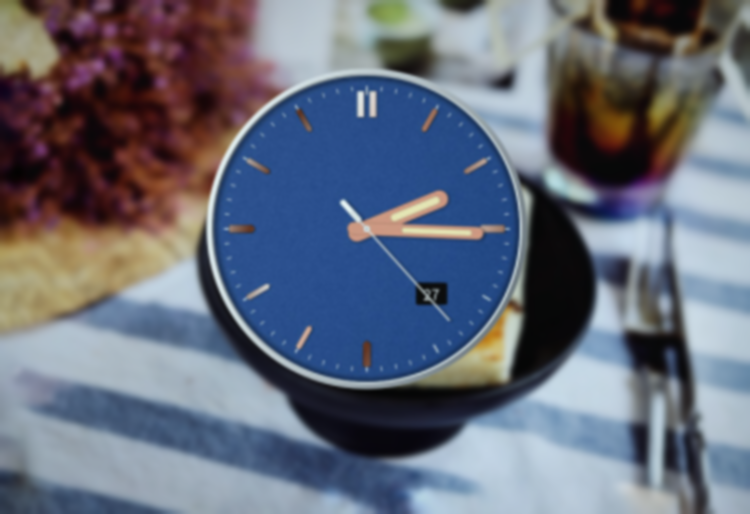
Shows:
2,15,23
